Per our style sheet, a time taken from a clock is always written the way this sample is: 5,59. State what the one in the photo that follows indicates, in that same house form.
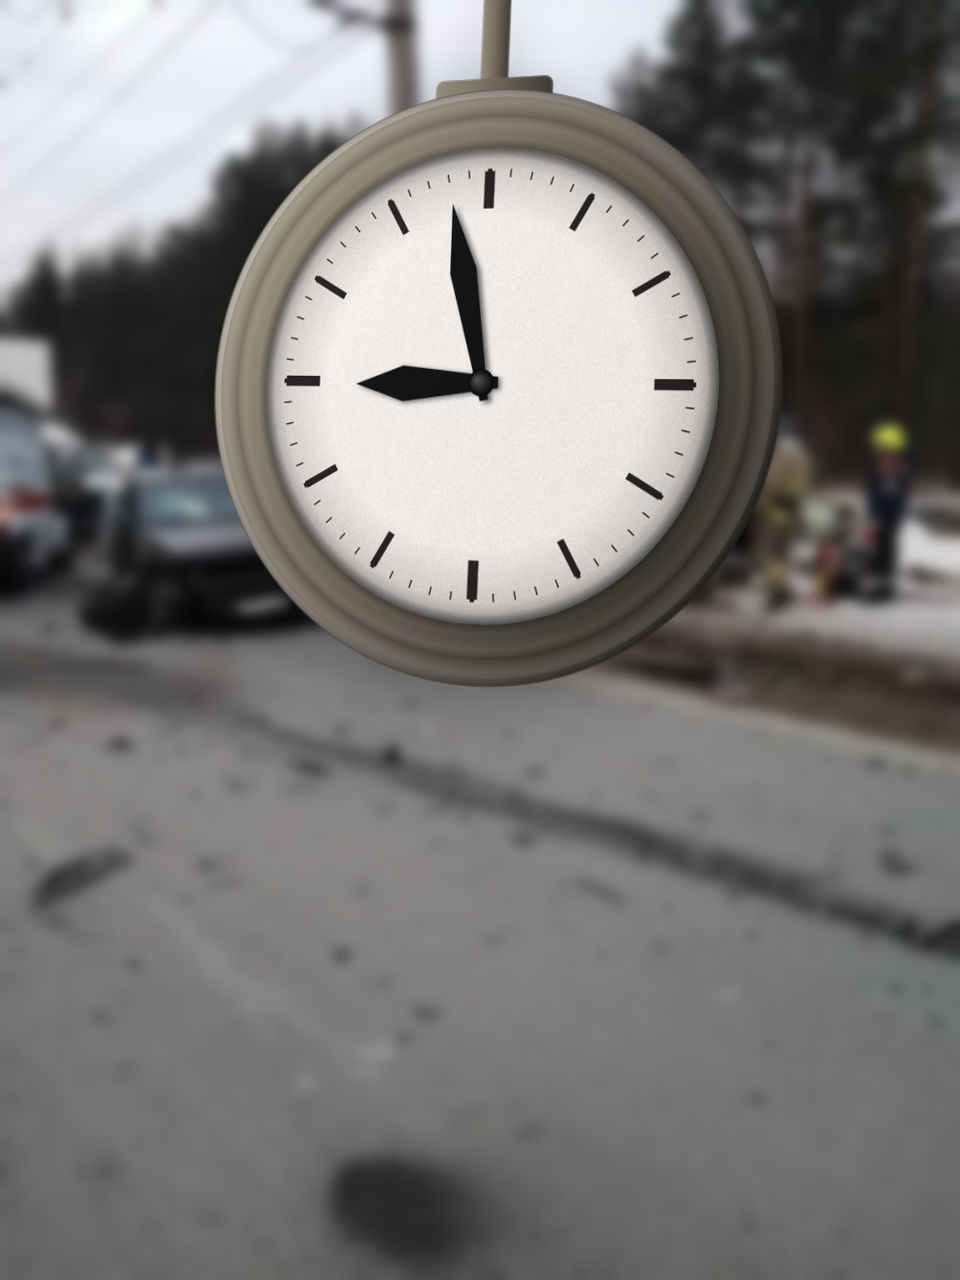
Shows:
8,58
